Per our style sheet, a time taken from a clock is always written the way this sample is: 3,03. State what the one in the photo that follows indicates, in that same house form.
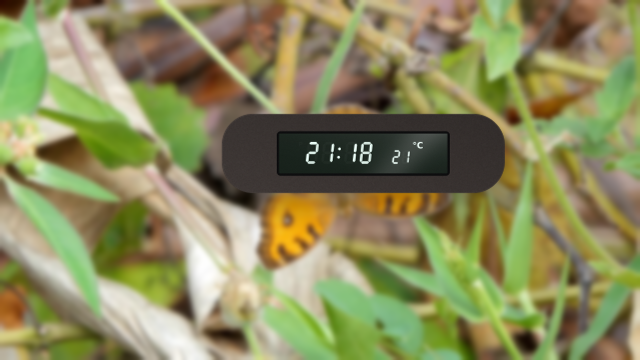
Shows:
21,18
